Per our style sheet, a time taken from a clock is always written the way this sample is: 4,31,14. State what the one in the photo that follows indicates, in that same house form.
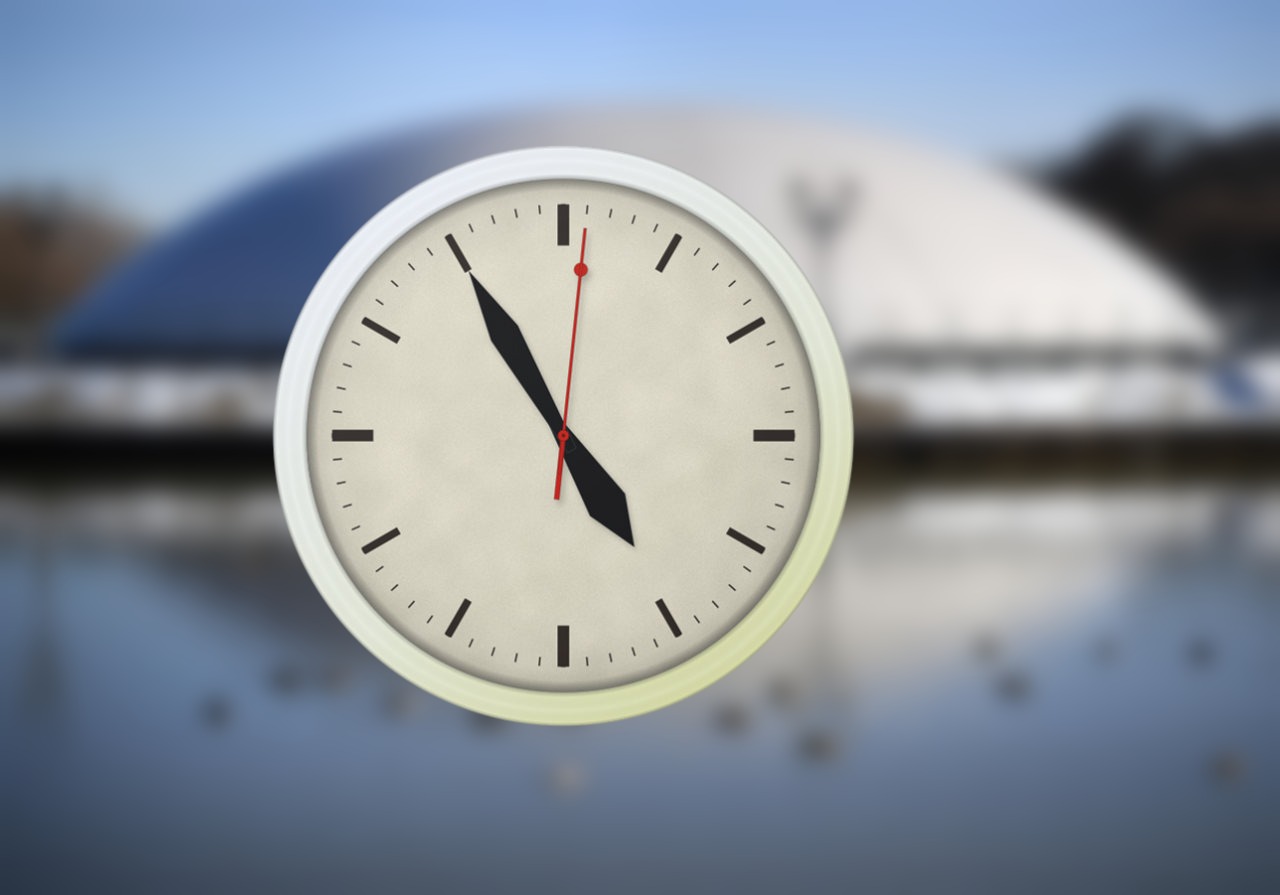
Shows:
4,55,01
